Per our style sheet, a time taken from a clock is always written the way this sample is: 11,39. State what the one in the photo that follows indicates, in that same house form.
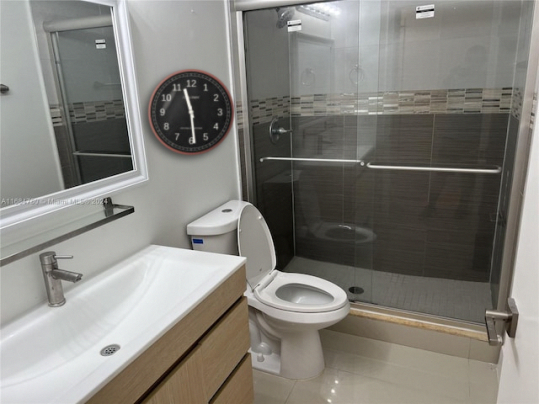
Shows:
11,29
